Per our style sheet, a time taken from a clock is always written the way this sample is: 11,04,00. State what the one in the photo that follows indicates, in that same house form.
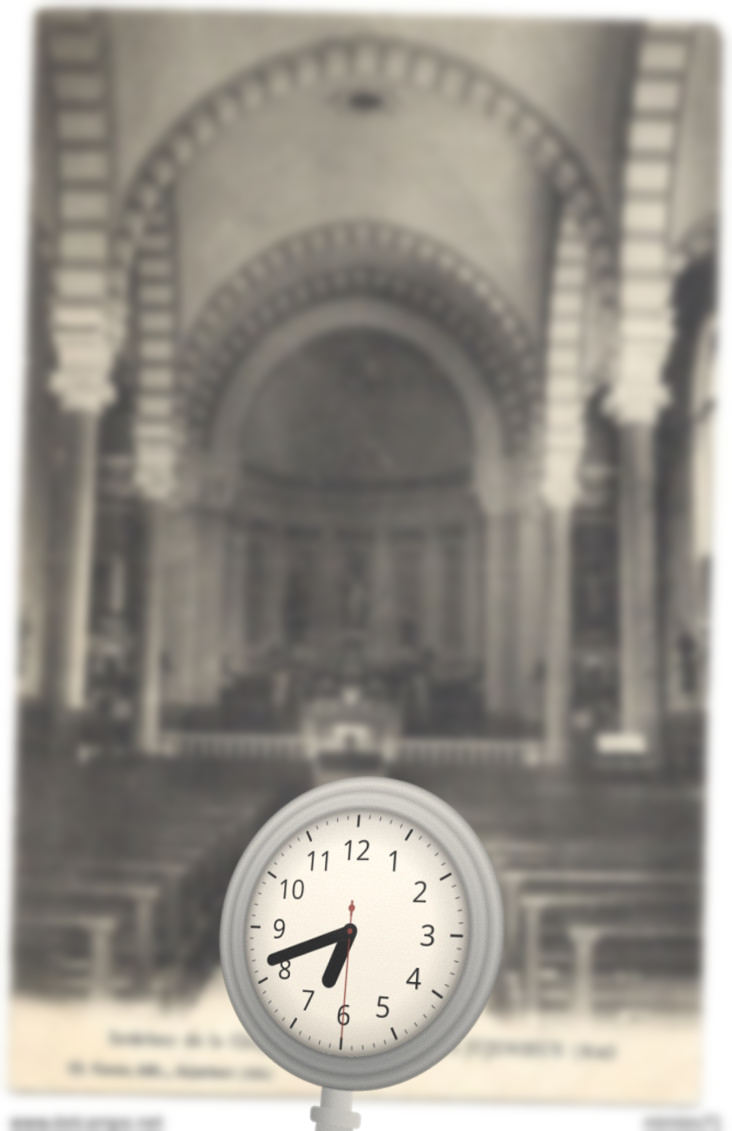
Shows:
6,41,30
